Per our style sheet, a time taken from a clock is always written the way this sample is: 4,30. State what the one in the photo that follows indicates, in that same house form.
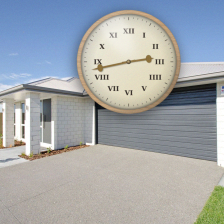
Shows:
2,43
